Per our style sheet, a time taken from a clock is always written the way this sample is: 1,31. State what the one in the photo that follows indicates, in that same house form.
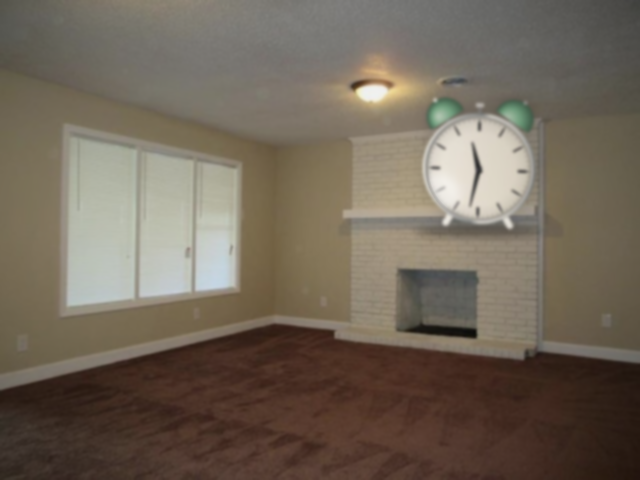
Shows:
11,32
